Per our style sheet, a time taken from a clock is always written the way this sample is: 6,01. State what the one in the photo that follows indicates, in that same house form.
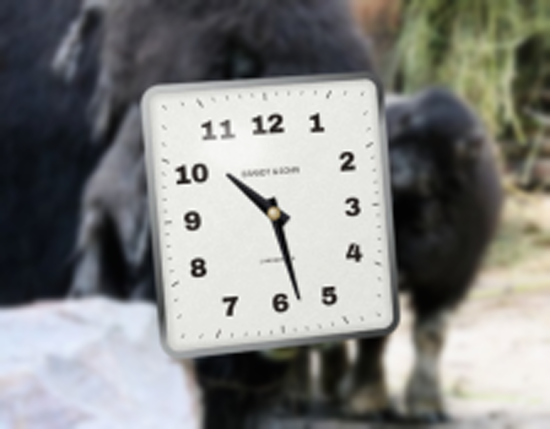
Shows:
10,28
